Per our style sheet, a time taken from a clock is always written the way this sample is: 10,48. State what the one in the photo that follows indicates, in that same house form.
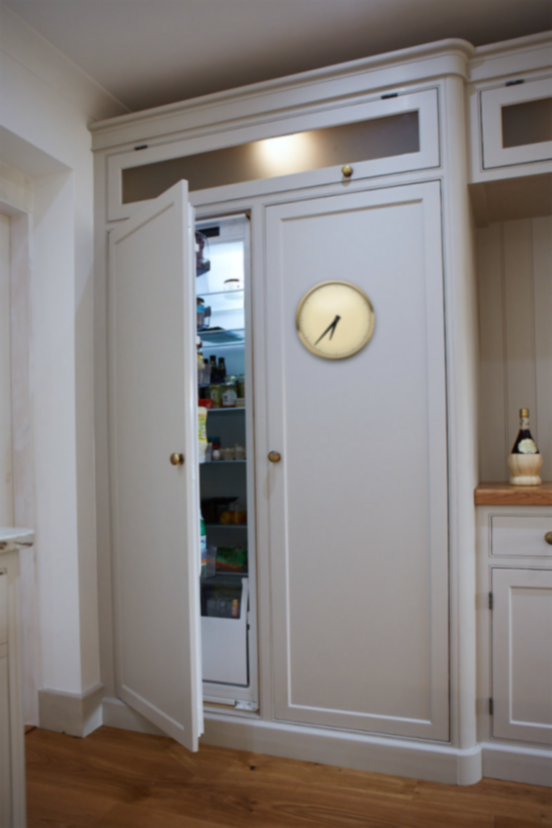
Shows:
6,37
